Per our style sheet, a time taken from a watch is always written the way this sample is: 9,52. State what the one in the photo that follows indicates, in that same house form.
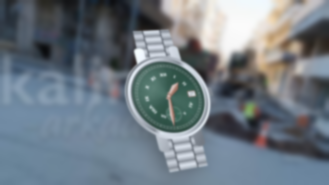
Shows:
1,31
